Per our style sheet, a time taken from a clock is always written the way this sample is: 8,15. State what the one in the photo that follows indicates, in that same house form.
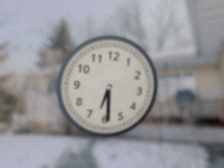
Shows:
6,29
